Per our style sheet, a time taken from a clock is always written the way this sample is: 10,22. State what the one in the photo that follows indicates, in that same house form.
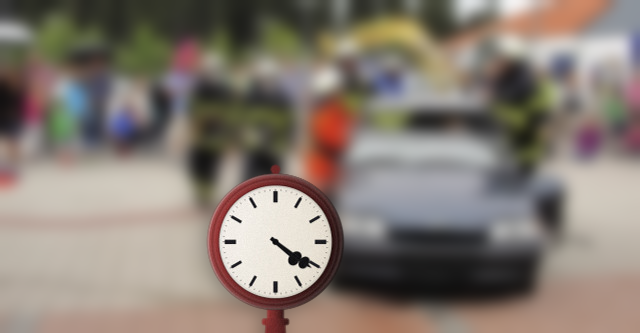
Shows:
4,21
